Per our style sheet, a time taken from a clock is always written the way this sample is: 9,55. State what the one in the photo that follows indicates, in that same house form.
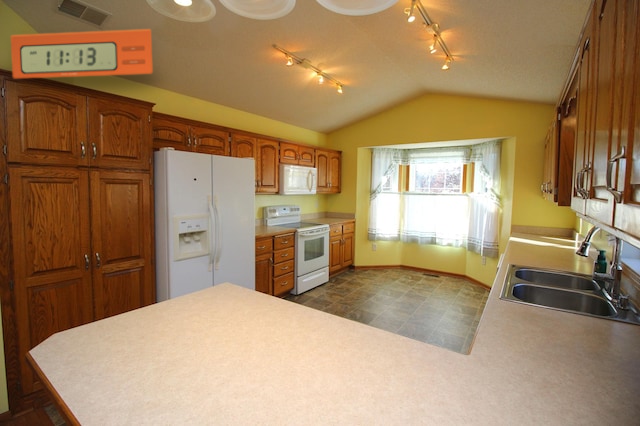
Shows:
11,13
